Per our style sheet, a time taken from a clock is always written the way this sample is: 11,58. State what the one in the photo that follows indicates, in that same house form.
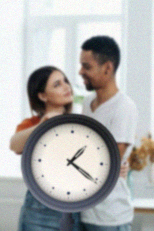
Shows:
1,21
